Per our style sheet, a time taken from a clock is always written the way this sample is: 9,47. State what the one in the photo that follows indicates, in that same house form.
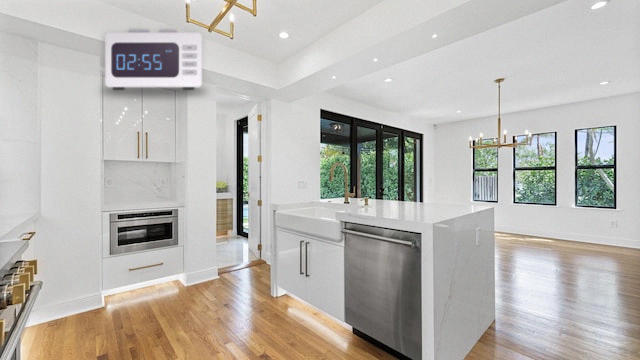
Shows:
2,55
